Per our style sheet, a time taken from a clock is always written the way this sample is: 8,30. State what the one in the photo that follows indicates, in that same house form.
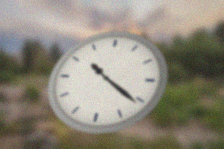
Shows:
10,21
